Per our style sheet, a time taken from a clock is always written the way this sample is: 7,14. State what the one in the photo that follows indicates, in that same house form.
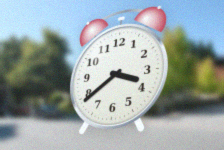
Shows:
3,39
